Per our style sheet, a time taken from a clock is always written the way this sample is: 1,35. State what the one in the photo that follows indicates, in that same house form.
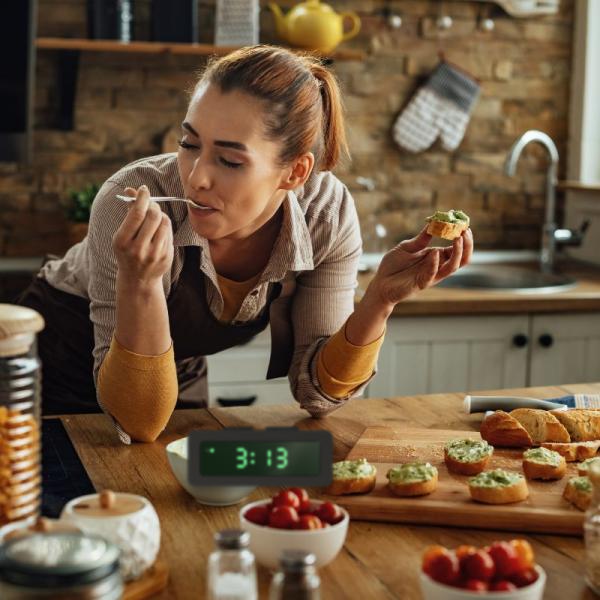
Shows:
3,13
